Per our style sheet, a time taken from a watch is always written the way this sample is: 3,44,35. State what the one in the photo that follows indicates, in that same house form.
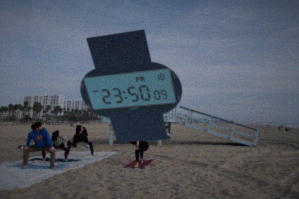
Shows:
23,50,09
